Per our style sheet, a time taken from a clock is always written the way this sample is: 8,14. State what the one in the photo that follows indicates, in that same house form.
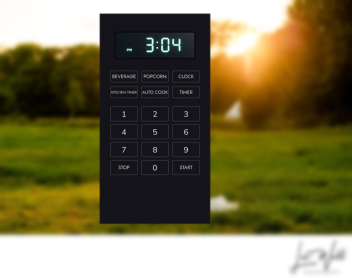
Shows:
3,04
